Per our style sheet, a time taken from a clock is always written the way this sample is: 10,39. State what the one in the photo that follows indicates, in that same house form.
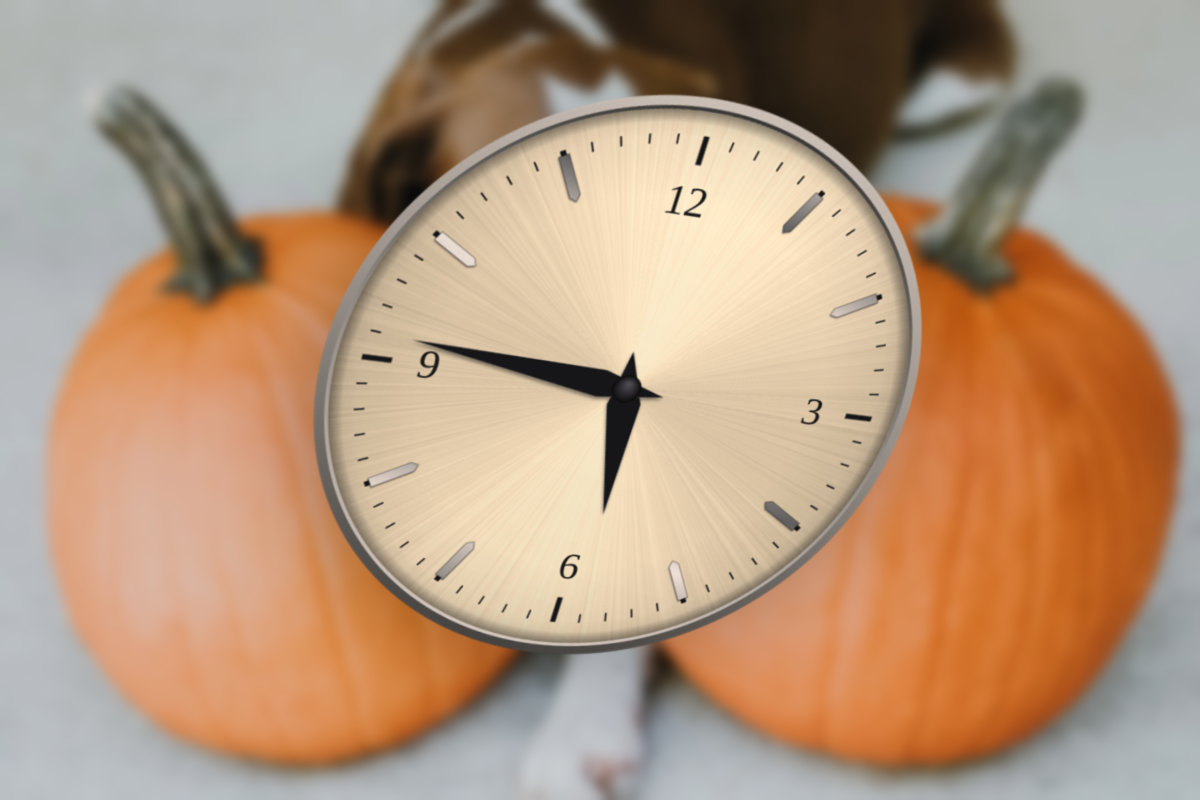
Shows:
5,46
